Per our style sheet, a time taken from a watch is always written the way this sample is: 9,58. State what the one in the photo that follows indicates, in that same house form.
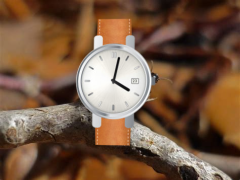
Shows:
4,02
